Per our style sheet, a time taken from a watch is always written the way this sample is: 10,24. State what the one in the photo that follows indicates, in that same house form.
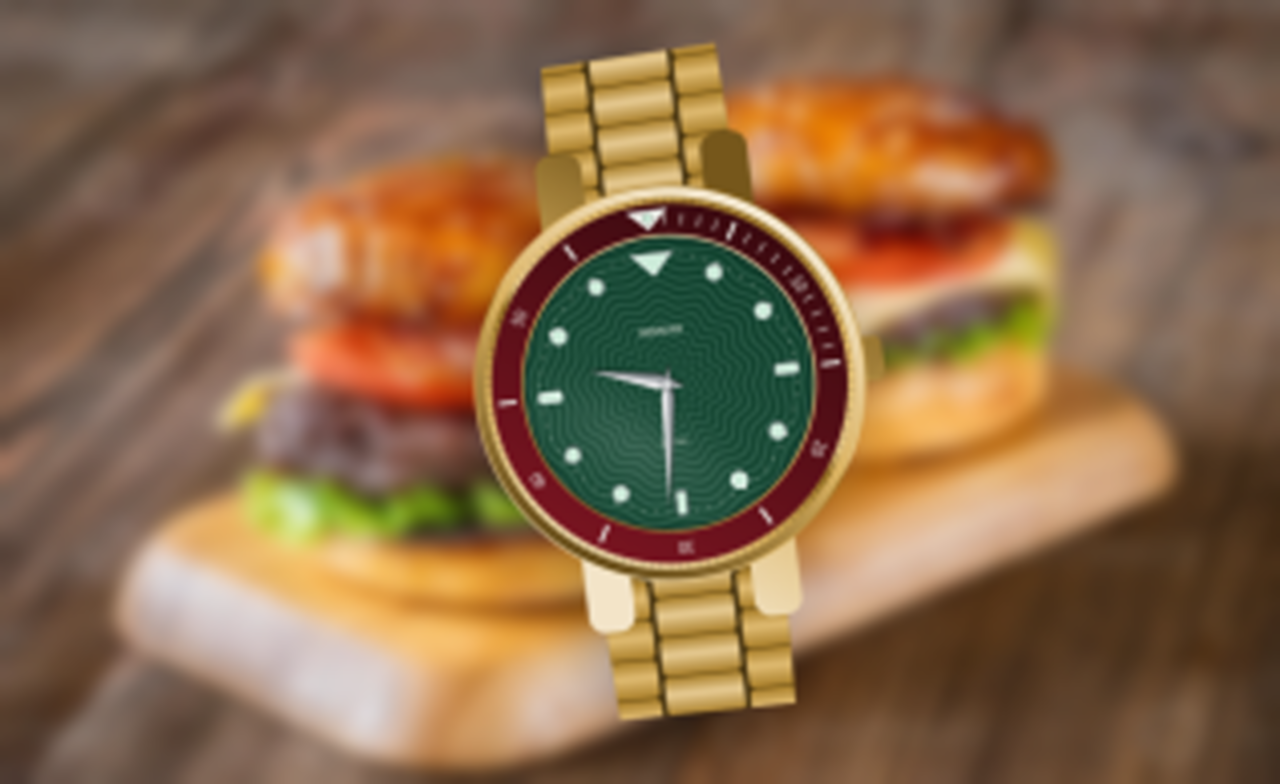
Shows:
9,31
